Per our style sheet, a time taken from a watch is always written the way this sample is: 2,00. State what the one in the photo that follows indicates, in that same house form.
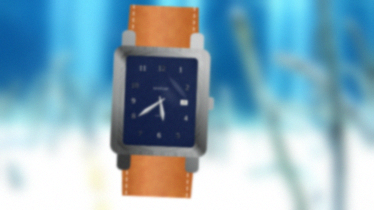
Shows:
5,39
